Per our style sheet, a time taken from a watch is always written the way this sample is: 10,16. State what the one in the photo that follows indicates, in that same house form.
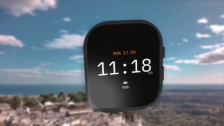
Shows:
11,18
